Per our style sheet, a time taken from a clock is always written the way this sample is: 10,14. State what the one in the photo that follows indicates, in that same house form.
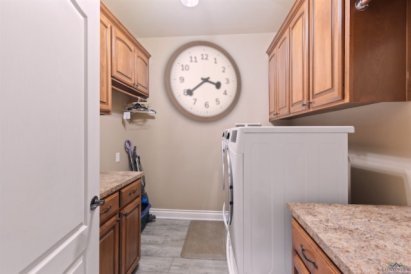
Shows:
3,39
